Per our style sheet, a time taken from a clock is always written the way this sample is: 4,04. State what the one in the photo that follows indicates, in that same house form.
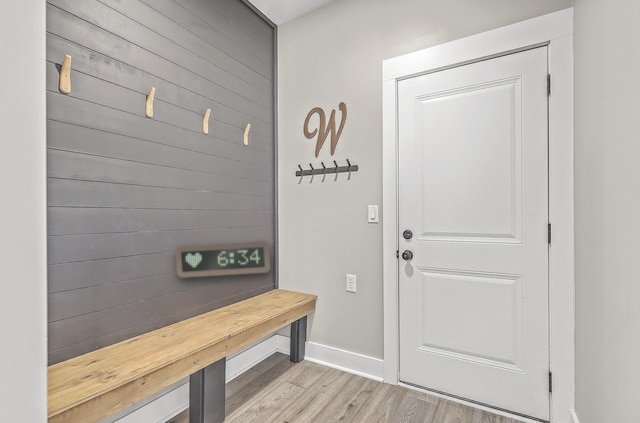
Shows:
6,34
